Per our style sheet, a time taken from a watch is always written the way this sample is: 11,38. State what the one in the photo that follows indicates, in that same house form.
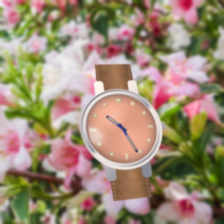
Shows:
10,26
